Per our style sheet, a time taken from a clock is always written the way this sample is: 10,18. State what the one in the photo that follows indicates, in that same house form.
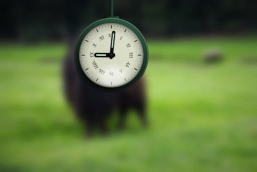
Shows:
9,01
